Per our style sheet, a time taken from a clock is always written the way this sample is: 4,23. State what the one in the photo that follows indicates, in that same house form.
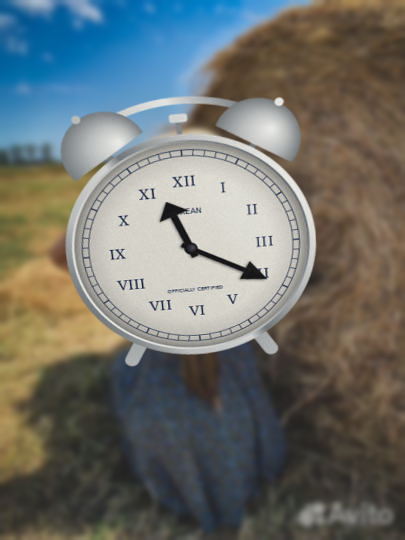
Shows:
11,20
